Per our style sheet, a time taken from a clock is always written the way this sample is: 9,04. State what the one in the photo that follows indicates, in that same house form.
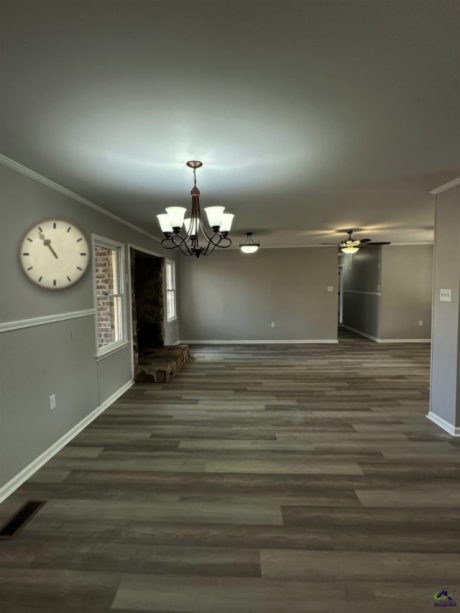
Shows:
10,54
